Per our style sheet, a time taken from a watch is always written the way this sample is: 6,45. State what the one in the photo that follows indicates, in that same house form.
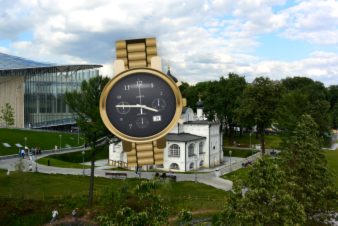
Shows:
3,46
